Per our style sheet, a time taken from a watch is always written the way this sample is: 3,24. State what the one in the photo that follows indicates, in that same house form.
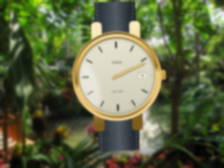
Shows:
2,11
